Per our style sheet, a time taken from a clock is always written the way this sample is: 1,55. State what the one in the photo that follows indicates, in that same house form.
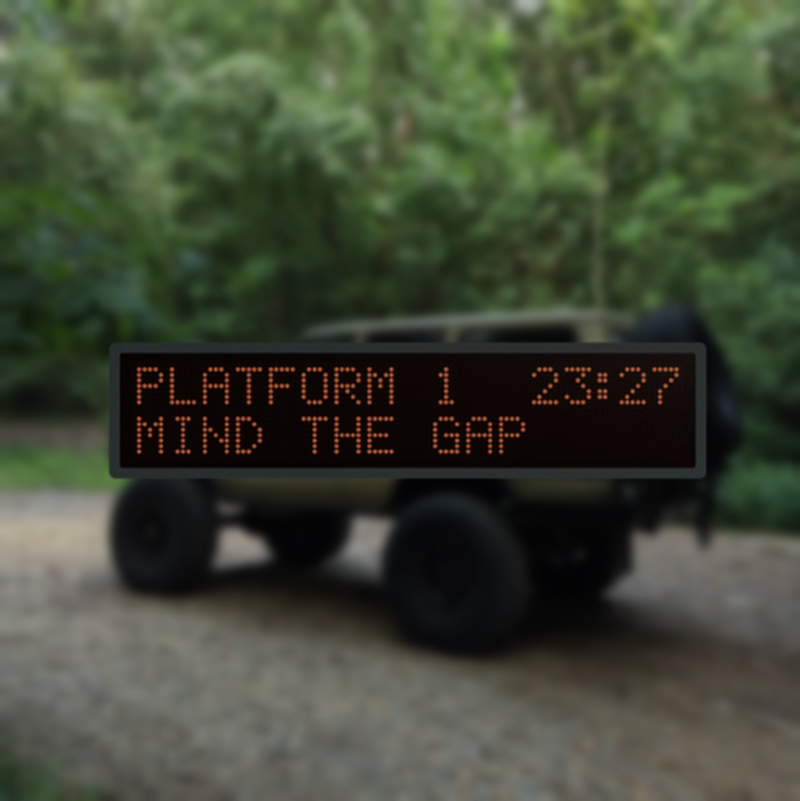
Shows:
23,27
